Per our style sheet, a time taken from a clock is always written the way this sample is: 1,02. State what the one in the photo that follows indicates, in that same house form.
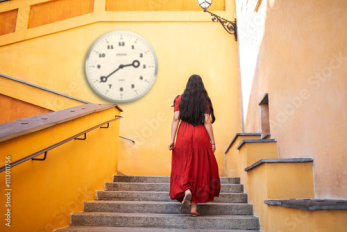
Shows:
2,39
